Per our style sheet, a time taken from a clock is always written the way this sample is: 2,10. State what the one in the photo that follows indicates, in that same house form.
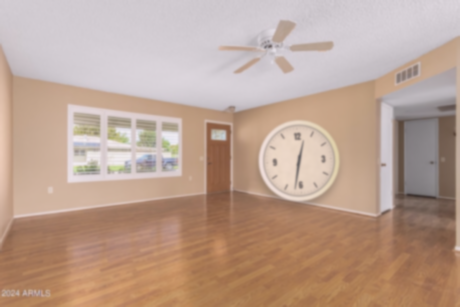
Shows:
12,32
